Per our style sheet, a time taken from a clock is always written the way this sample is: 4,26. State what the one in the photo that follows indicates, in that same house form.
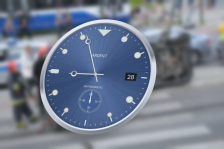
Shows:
8,56
